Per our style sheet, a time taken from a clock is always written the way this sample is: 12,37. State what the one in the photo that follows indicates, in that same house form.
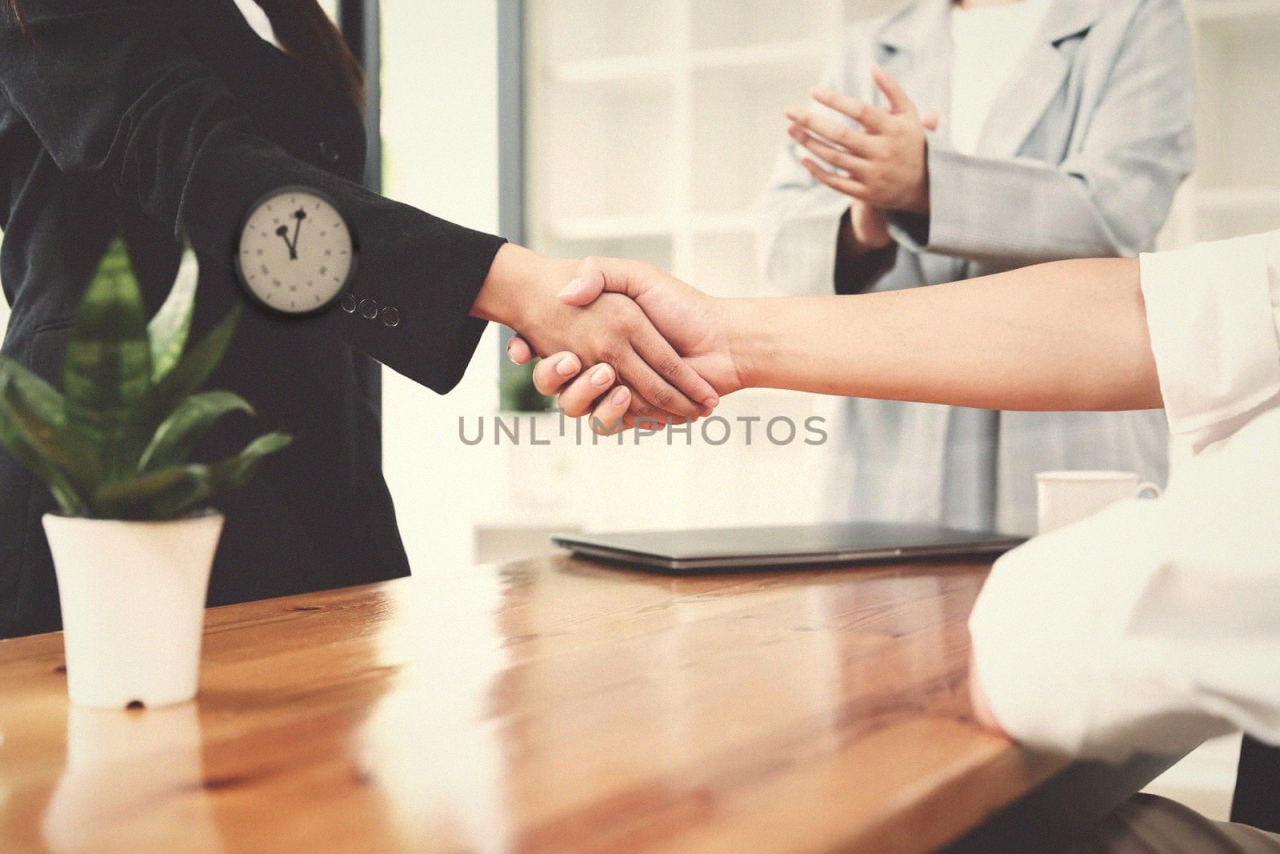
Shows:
11,02
